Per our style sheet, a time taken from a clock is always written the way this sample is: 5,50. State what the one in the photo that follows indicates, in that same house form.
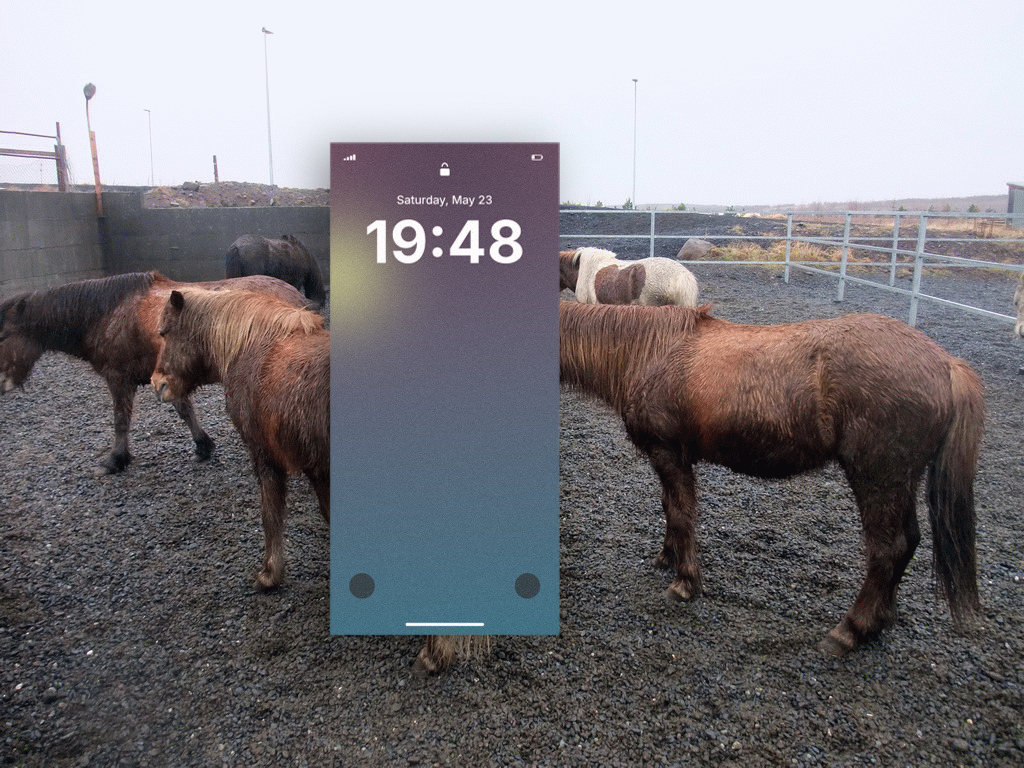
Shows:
19,48
